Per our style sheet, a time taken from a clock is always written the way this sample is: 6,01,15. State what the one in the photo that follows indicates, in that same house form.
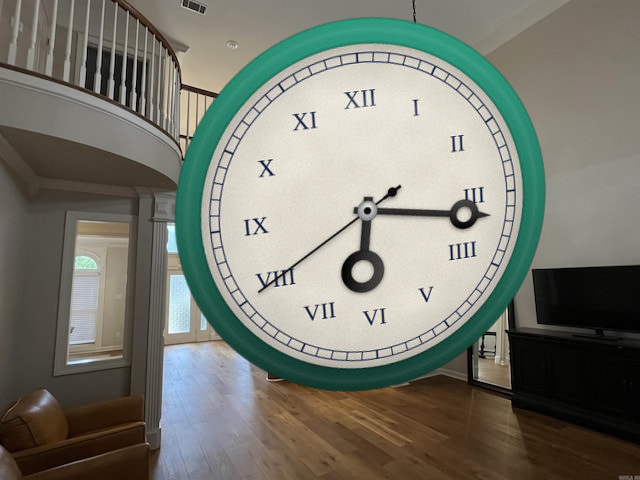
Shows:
6,16,40
